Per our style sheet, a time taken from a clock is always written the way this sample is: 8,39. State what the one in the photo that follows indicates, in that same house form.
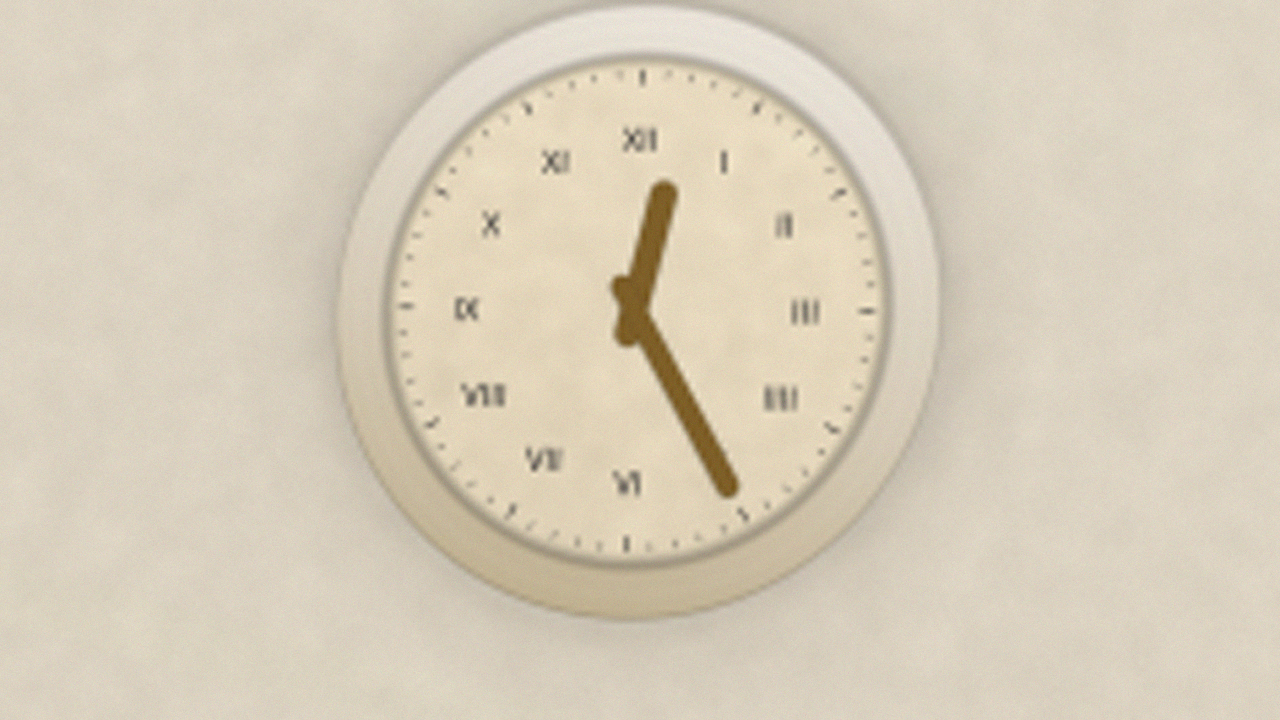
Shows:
12,25
